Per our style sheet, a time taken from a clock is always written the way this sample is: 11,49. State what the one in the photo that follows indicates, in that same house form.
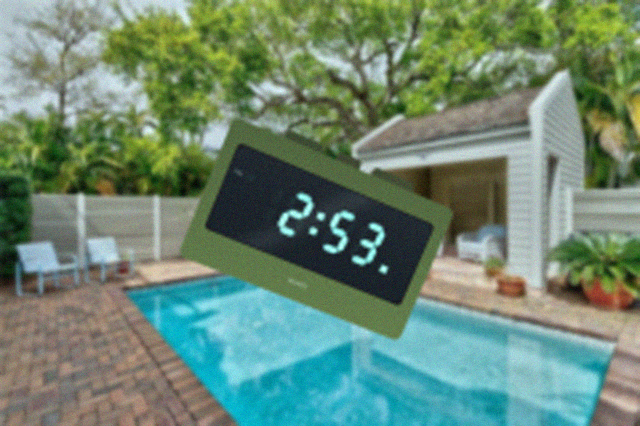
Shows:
2,53
